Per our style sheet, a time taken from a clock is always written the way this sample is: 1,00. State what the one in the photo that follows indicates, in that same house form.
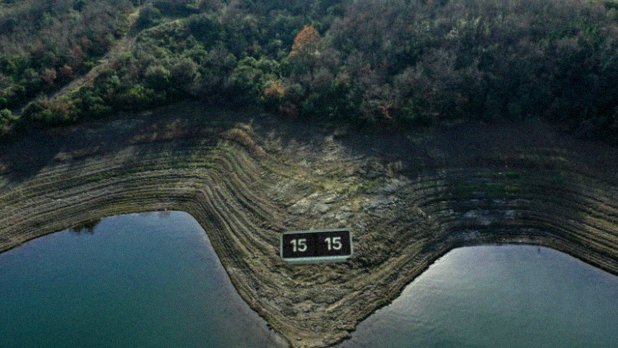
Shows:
15,15
